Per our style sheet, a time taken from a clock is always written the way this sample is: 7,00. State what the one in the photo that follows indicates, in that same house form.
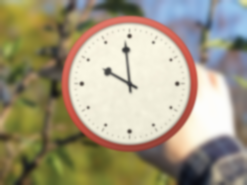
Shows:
9,59
